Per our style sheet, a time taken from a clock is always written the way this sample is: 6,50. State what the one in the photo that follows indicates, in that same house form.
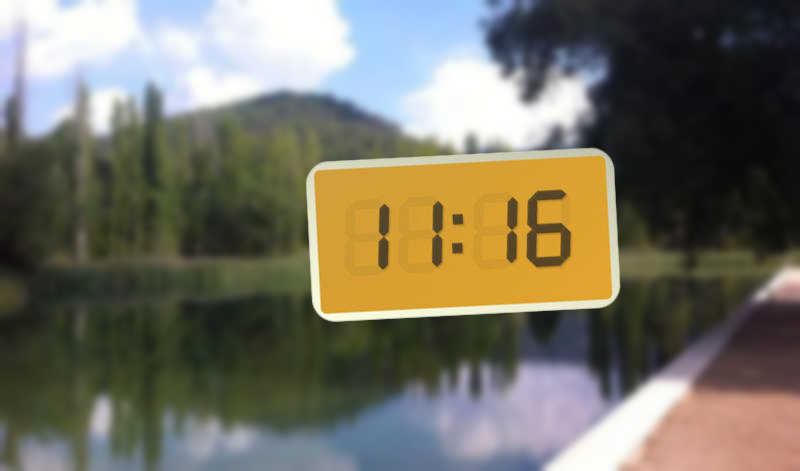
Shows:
11,16
